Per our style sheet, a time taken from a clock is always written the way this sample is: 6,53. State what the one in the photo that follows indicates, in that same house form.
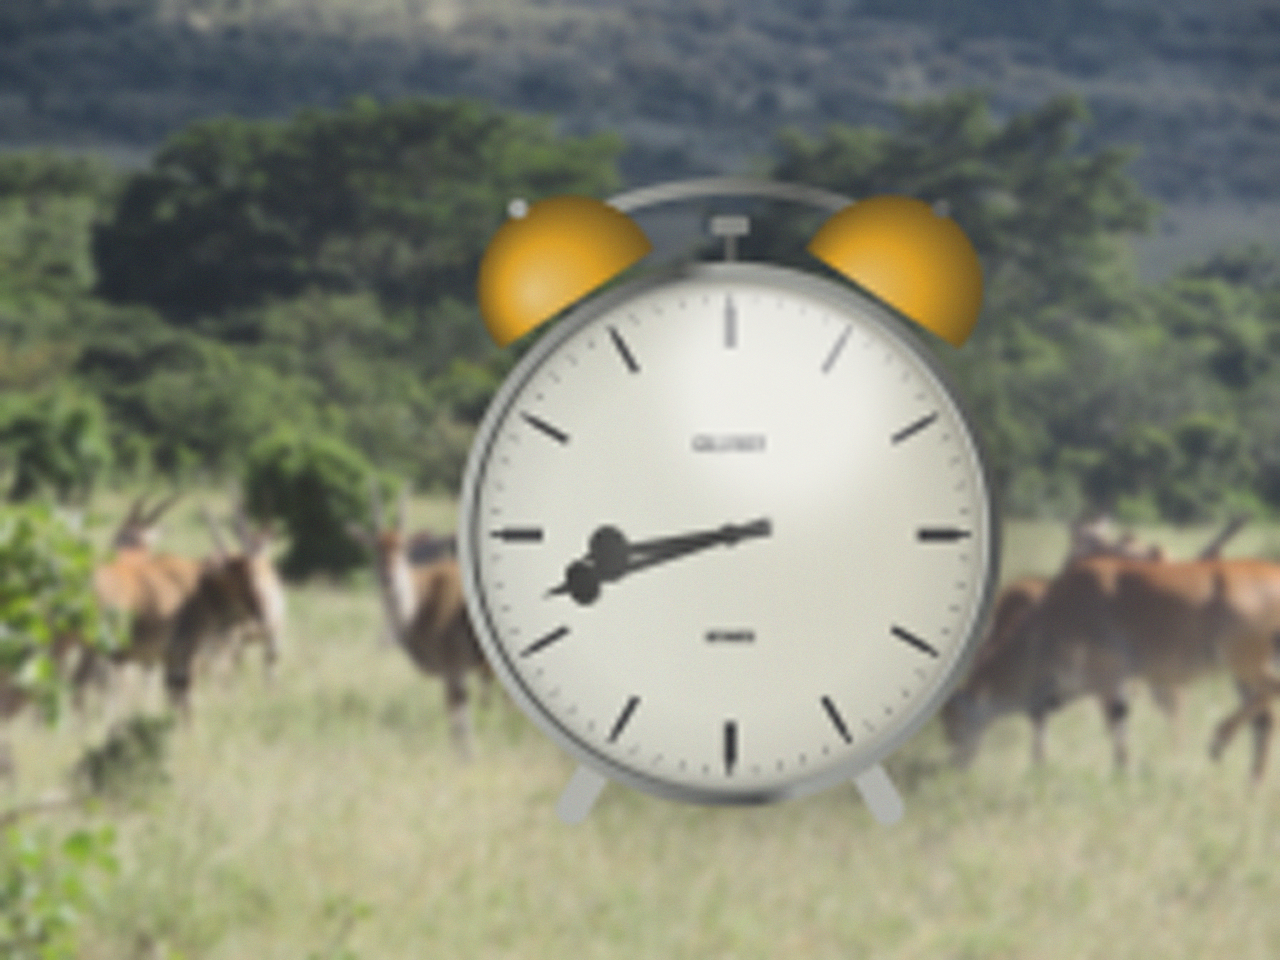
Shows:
8,42
